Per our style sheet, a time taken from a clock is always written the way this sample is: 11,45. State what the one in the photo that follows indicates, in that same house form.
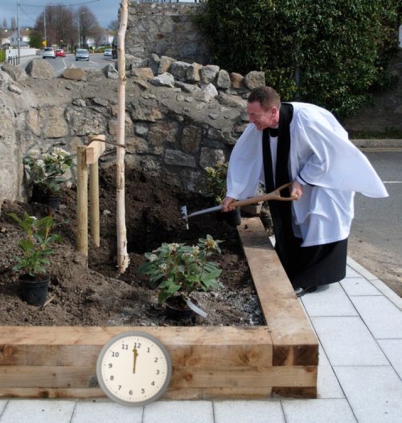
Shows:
11,59
